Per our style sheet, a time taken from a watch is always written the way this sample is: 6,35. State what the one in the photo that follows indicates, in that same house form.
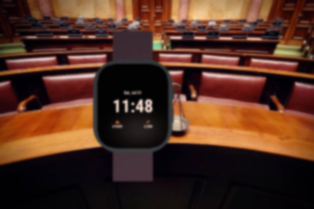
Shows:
11,48
